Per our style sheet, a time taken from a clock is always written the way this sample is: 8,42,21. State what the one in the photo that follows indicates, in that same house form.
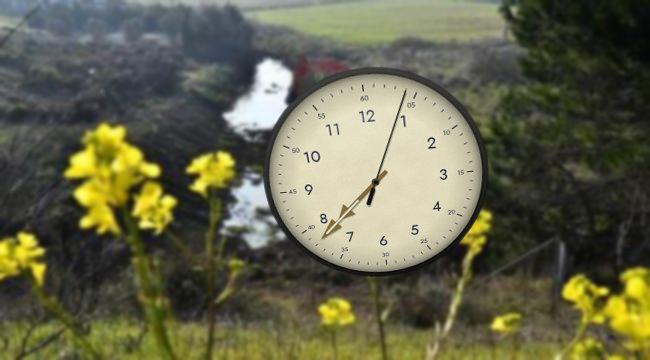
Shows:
7,38,04
